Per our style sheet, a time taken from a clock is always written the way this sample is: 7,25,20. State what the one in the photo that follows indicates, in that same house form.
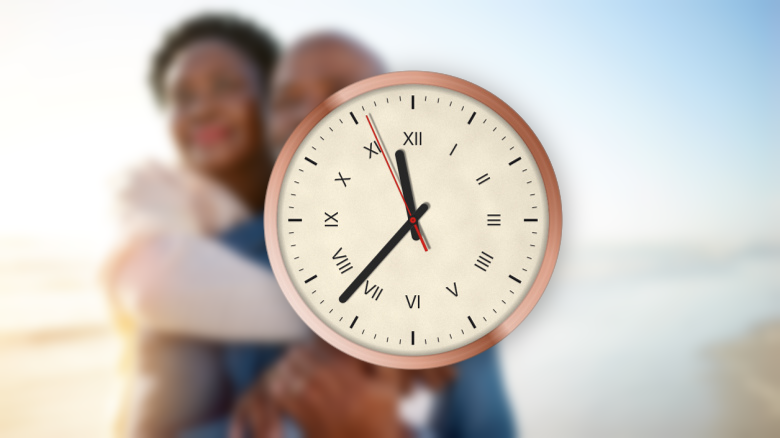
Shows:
11,36,56
